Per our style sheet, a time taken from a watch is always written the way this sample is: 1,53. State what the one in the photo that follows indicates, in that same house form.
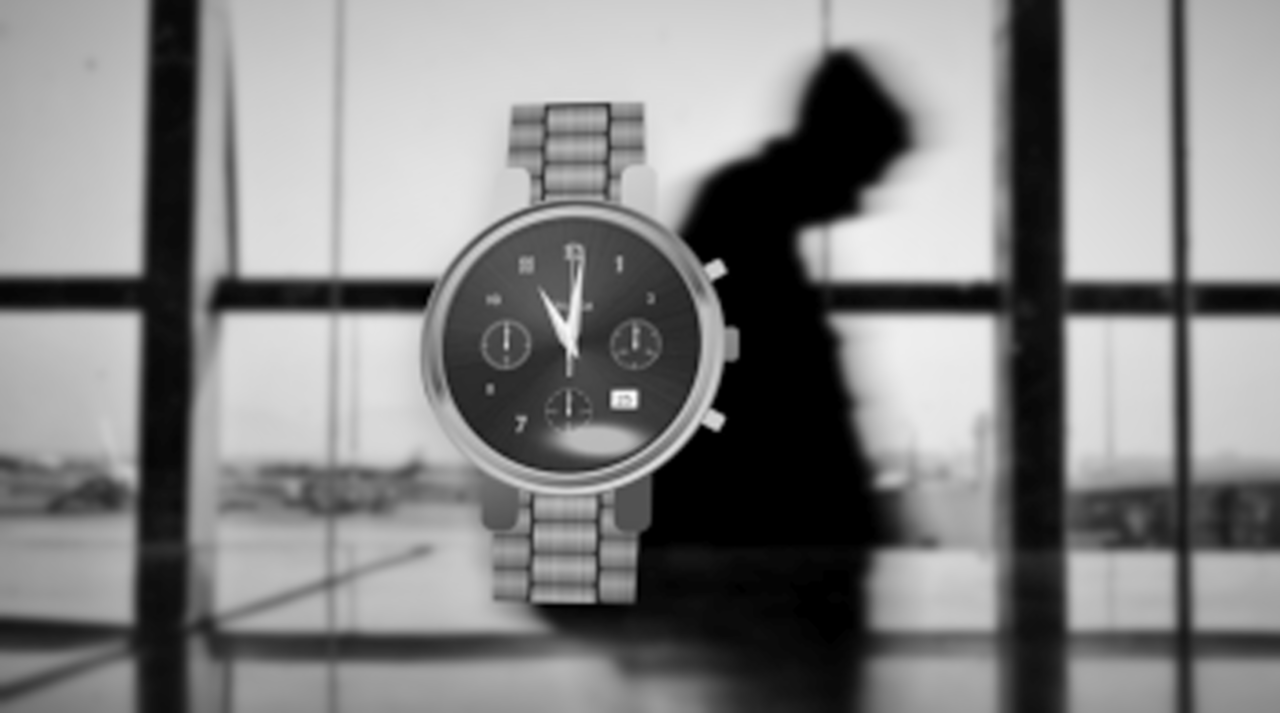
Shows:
11,01
